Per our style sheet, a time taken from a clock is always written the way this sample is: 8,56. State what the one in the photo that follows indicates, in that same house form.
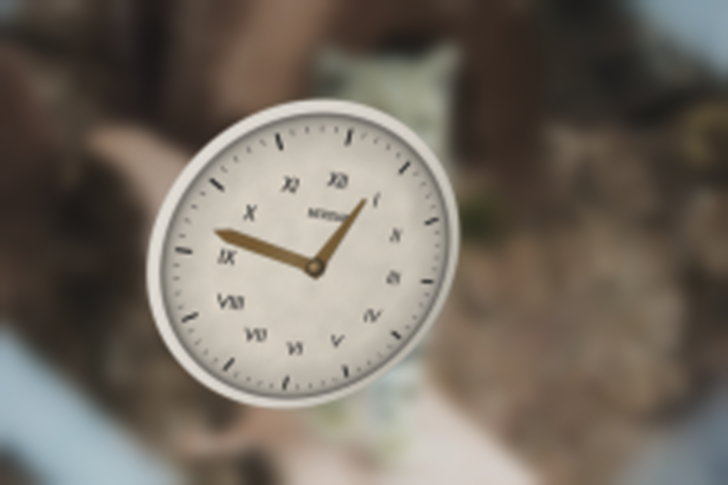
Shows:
12,47
